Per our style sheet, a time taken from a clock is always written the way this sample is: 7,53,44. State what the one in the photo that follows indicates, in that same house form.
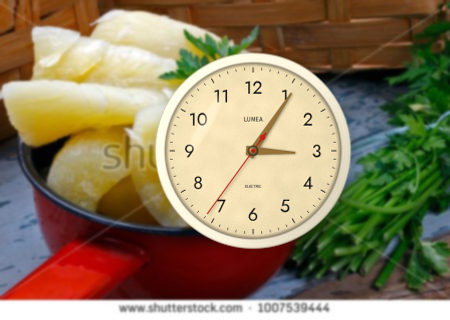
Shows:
3,05,36
